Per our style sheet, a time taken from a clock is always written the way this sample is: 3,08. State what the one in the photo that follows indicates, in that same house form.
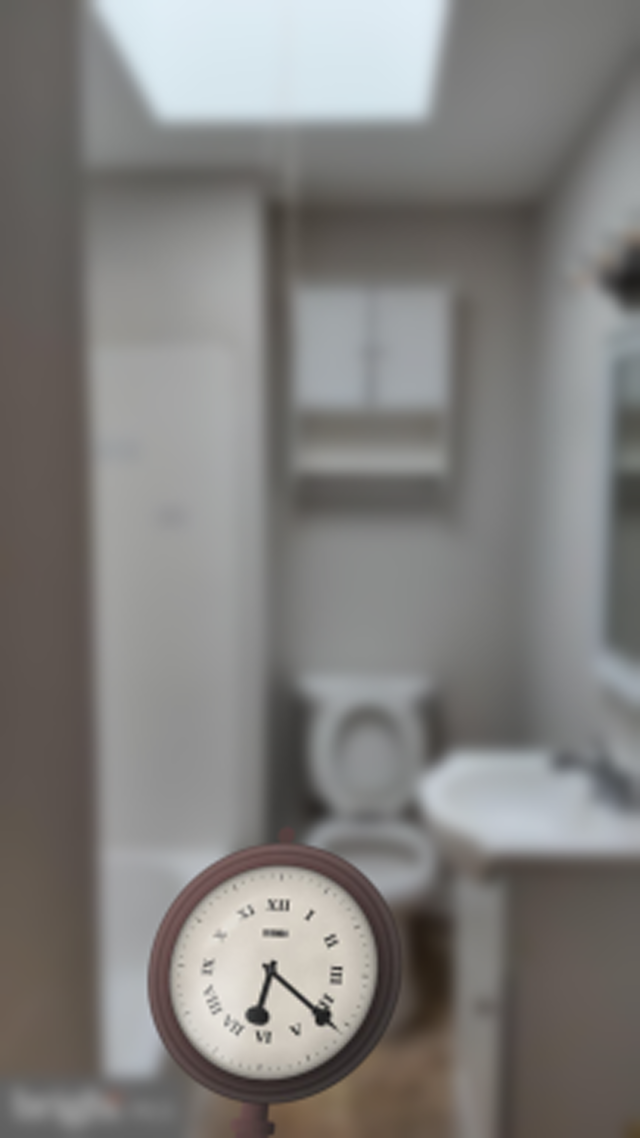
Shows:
6,21
